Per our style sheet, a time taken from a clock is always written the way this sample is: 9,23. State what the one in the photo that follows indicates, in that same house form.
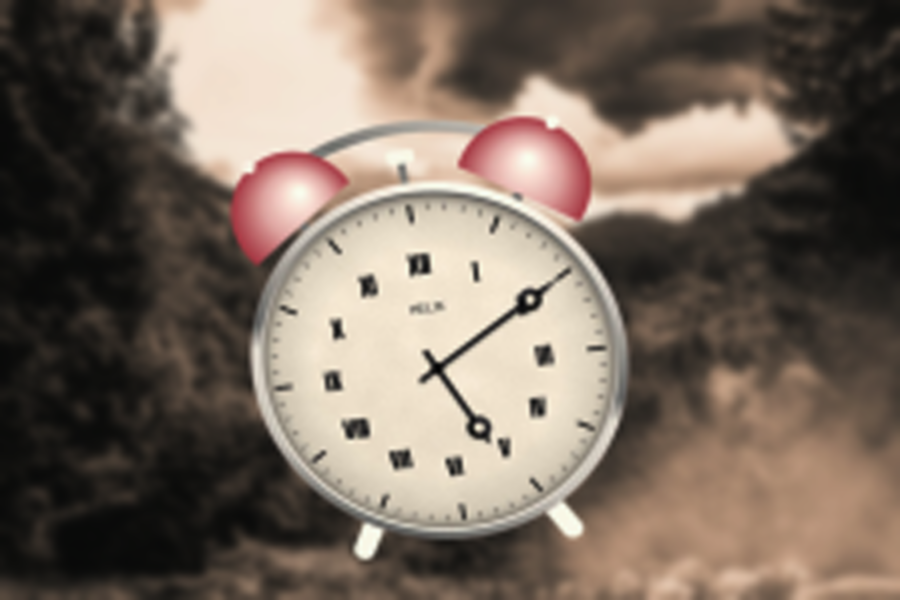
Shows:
5,10
